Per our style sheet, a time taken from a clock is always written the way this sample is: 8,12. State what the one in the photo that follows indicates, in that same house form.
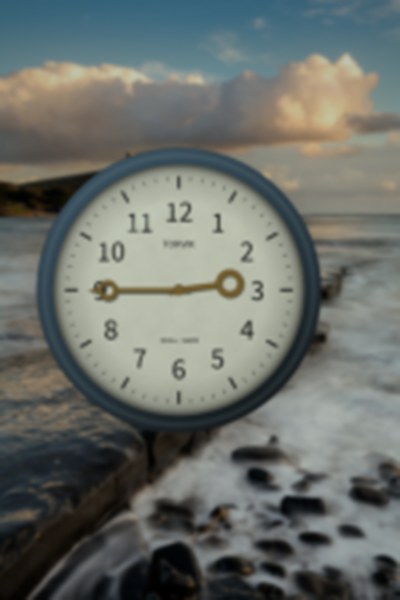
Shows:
2,45
